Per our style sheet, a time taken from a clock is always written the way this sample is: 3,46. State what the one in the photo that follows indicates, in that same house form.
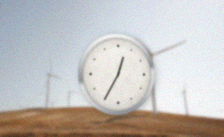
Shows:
12,35
